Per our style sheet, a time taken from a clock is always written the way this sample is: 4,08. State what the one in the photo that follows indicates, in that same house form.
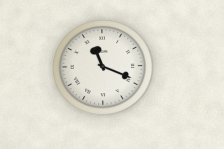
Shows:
11,19
